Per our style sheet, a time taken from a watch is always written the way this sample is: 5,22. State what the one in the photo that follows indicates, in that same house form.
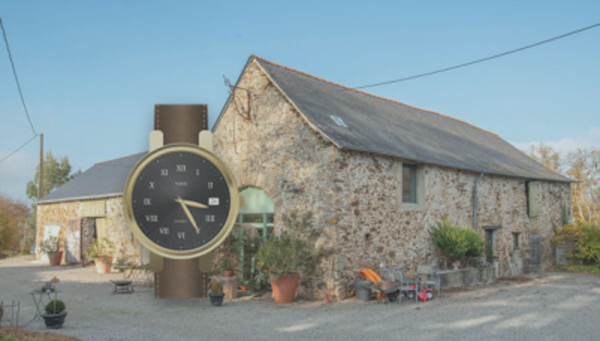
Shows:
3,25
